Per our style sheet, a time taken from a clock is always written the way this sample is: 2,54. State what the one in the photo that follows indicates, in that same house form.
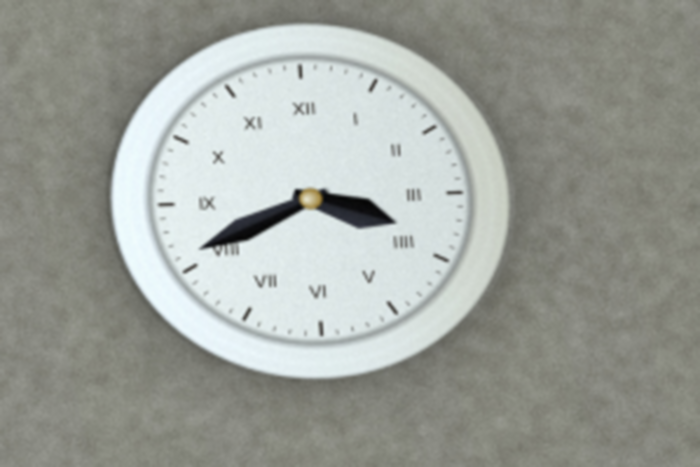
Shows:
3,41
